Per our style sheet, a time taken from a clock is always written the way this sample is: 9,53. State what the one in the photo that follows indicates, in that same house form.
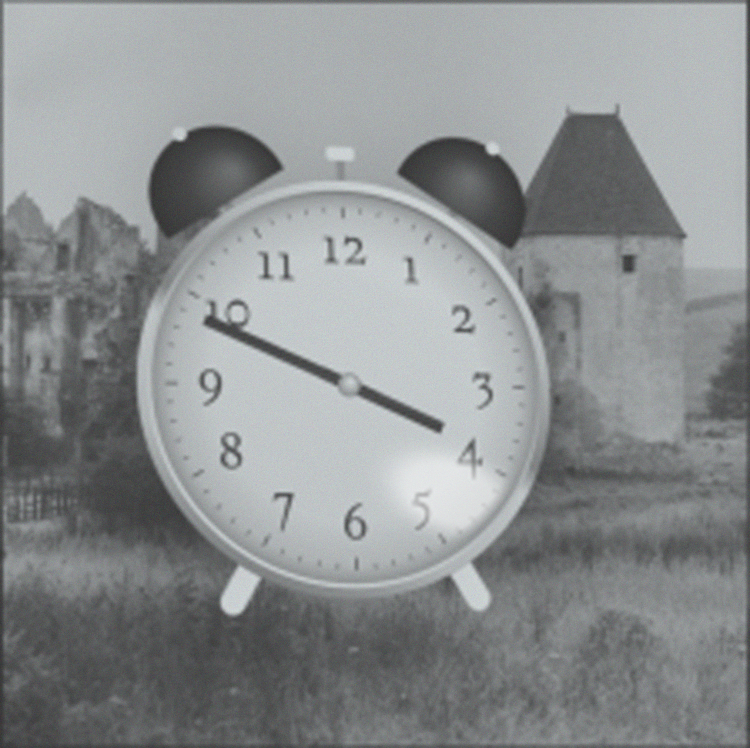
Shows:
3,49
